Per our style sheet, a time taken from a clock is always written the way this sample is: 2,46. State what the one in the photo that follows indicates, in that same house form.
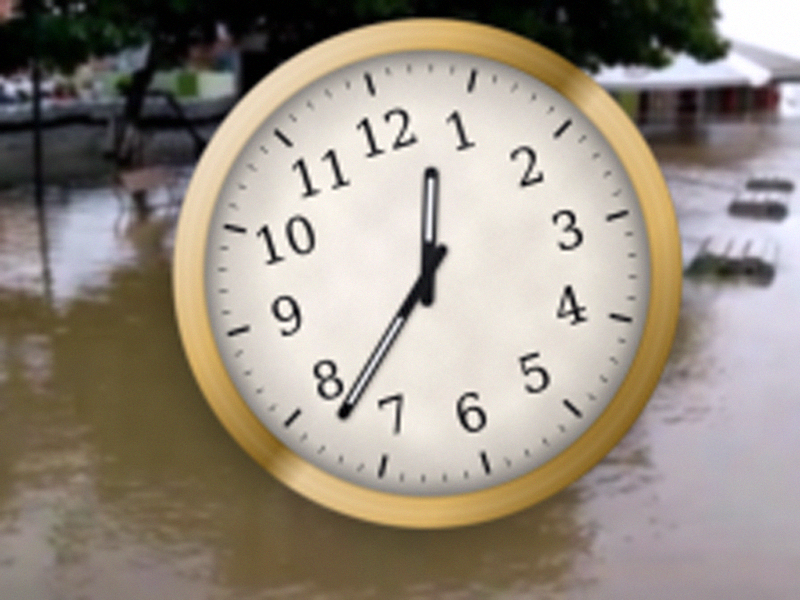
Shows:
12,38
